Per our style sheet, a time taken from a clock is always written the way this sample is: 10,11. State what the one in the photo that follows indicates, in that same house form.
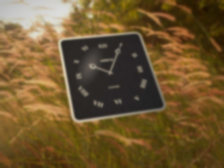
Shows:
10,05
